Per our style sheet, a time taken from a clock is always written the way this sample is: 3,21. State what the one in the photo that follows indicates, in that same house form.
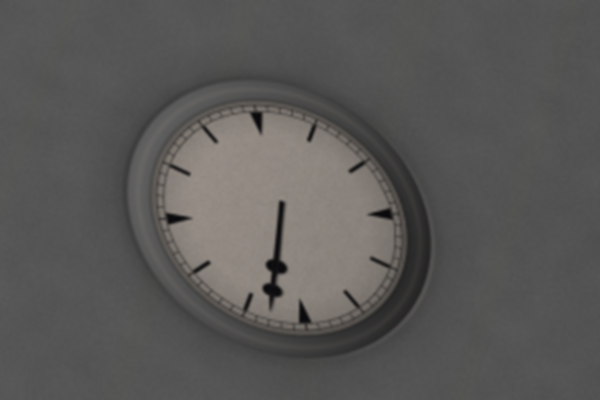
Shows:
6,33
